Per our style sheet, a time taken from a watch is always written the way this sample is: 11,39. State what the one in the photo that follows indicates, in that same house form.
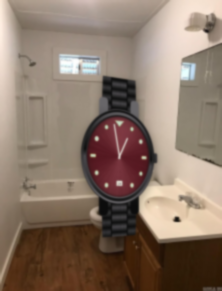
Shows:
12,58
